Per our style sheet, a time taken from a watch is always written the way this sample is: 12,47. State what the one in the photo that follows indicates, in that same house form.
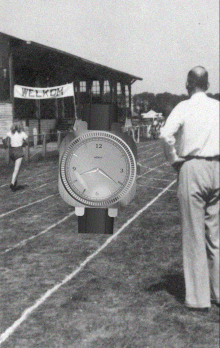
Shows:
8,21
